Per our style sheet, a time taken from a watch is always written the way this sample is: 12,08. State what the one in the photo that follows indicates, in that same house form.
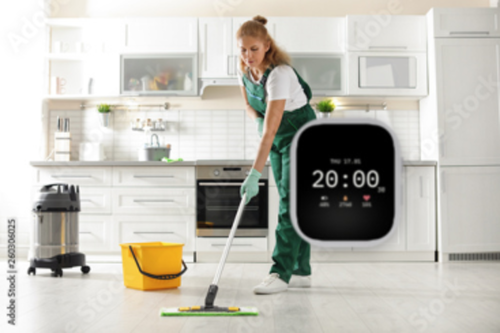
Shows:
20,00
